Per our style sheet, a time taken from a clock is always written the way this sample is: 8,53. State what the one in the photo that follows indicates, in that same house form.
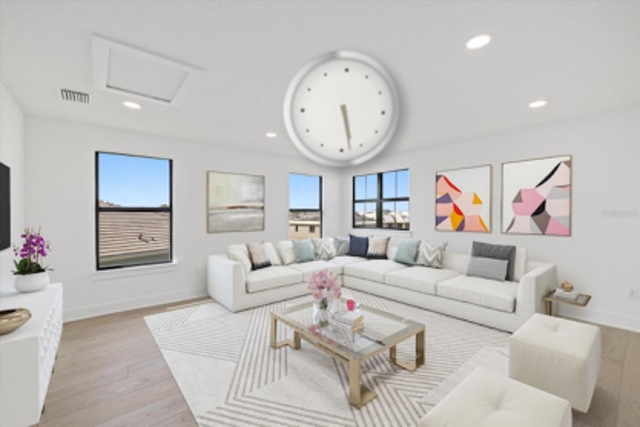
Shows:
5,28
